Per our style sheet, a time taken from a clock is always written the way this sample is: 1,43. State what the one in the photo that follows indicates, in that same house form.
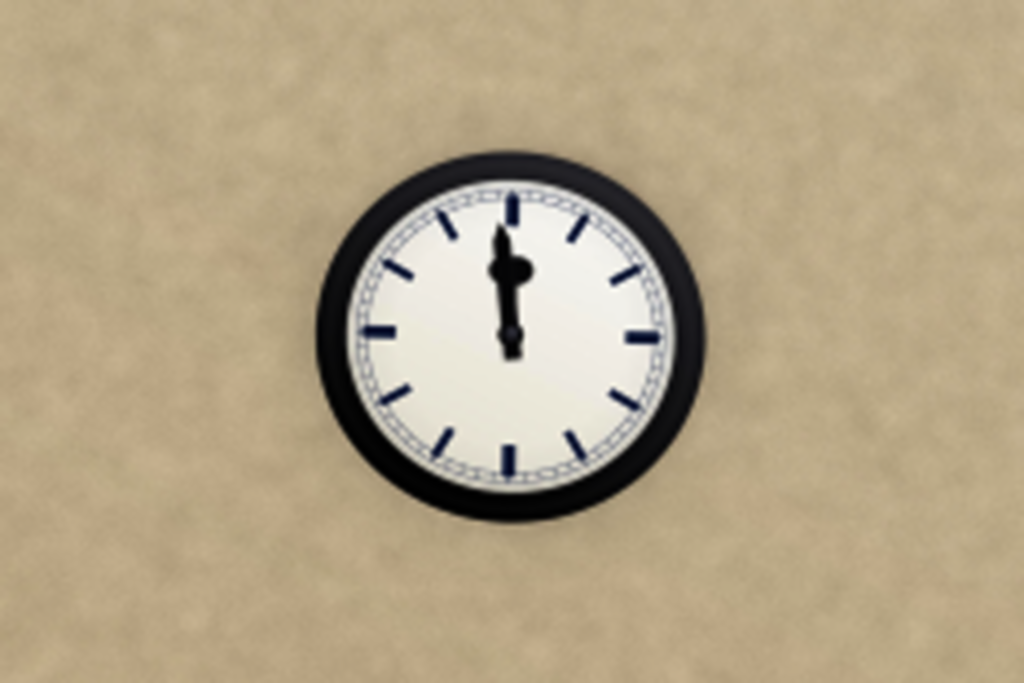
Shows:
11,59
